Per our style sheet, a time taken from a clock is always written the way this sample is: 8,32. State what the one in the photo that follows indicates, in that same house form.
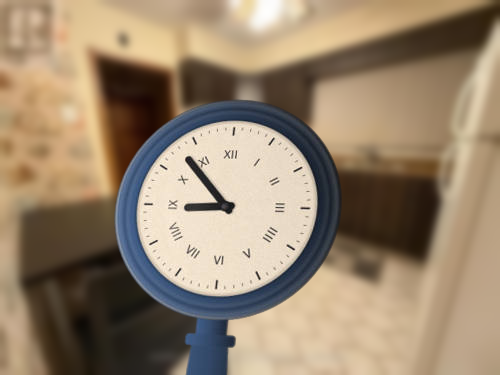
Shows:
8,53
